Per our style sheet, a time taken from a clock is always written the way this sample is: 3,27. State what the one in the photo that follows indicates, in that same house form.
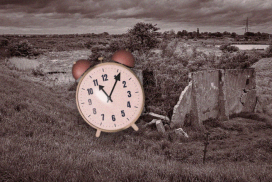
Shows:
11,06
